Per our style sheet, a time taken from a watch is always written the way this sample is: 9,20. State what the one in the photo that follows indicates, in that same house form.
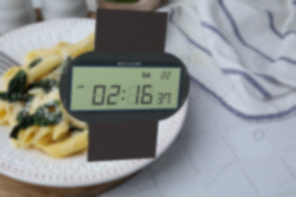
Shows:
2,16
